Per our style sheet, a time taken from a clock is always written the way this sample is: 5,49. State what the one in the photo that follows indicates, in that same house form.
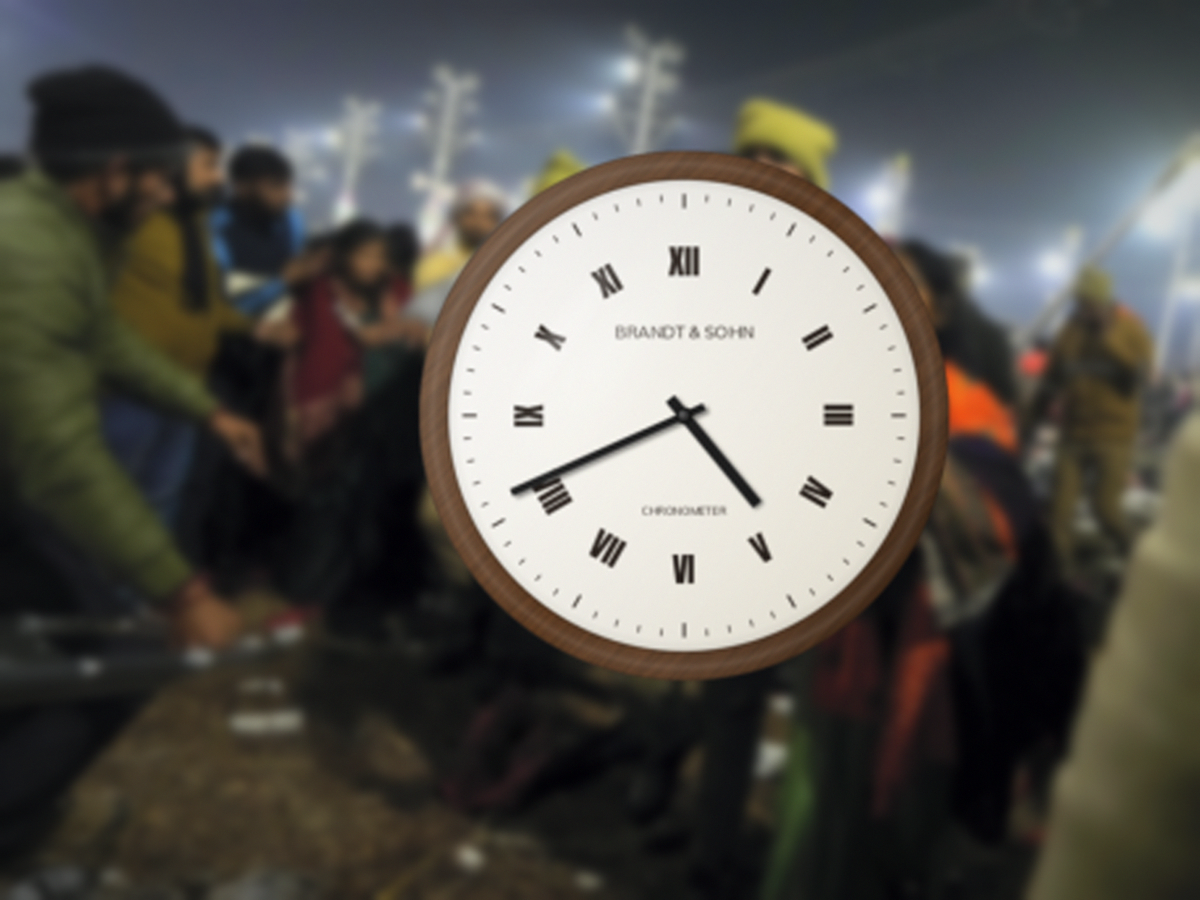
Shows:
4,41
